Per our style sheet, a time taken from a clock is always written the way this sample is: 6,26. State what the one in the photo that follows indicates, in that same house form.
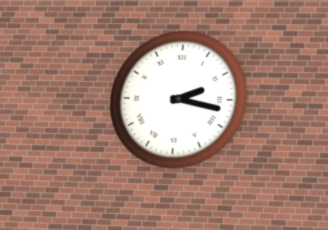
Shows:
2,17
